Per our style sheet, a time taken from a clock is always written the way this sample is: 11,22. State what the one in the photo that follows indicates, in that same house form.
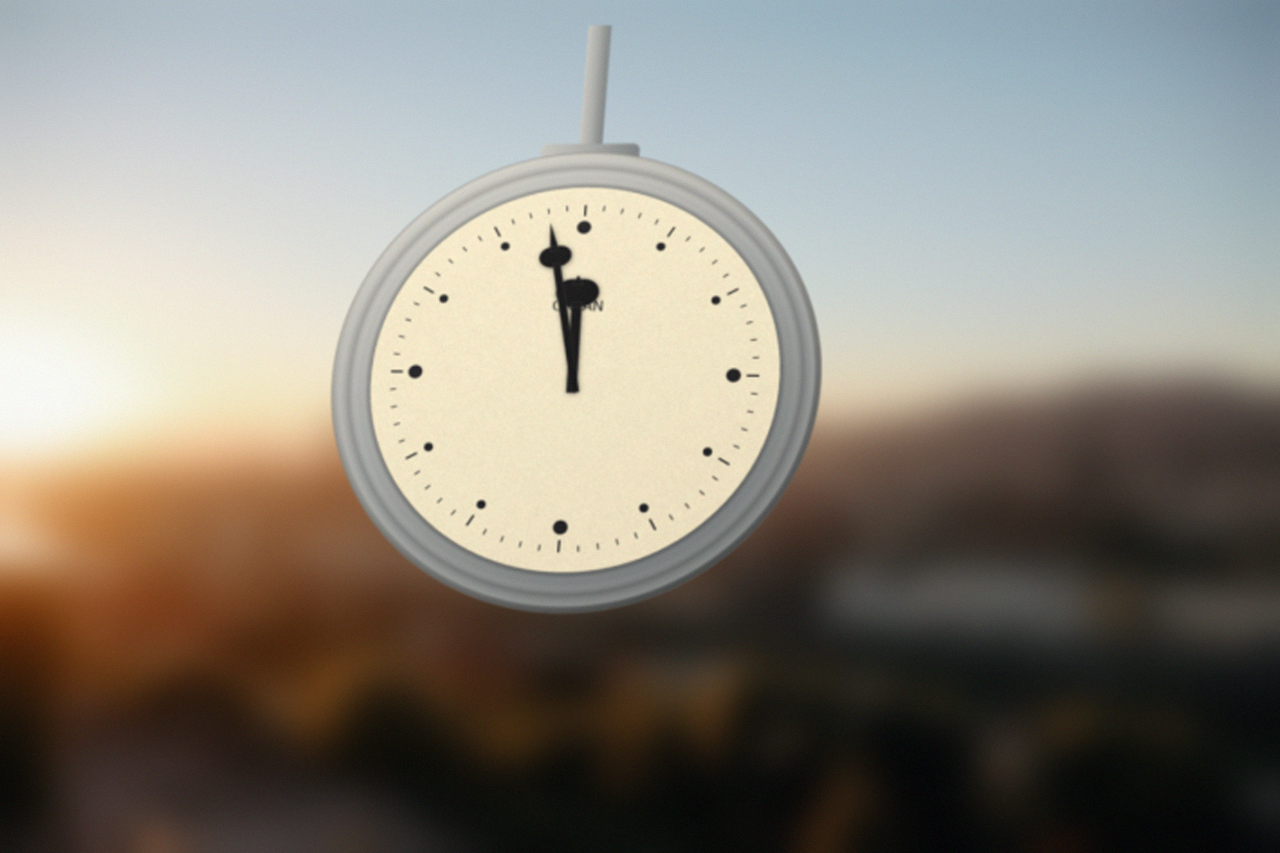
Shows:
11,58
